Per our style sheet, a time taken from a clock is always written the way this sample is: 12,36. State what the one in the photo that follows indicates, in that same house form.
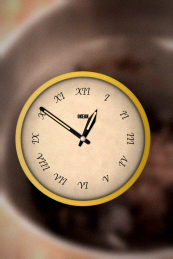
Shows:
12,51
